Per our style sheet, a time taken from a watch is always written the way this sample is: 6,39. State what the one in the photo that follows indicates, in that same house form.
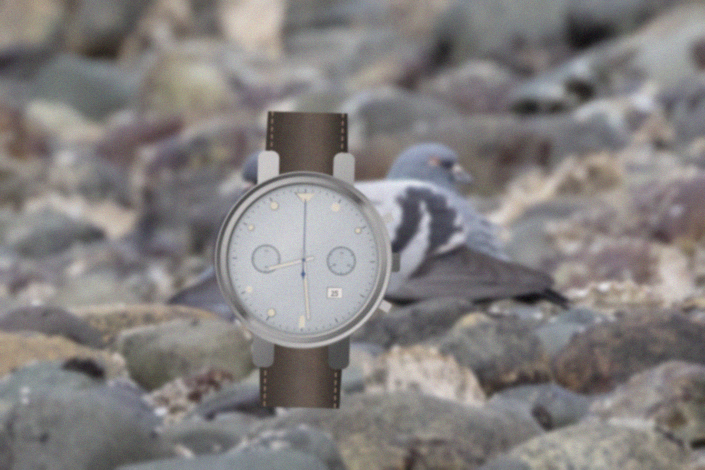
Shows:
8,29
